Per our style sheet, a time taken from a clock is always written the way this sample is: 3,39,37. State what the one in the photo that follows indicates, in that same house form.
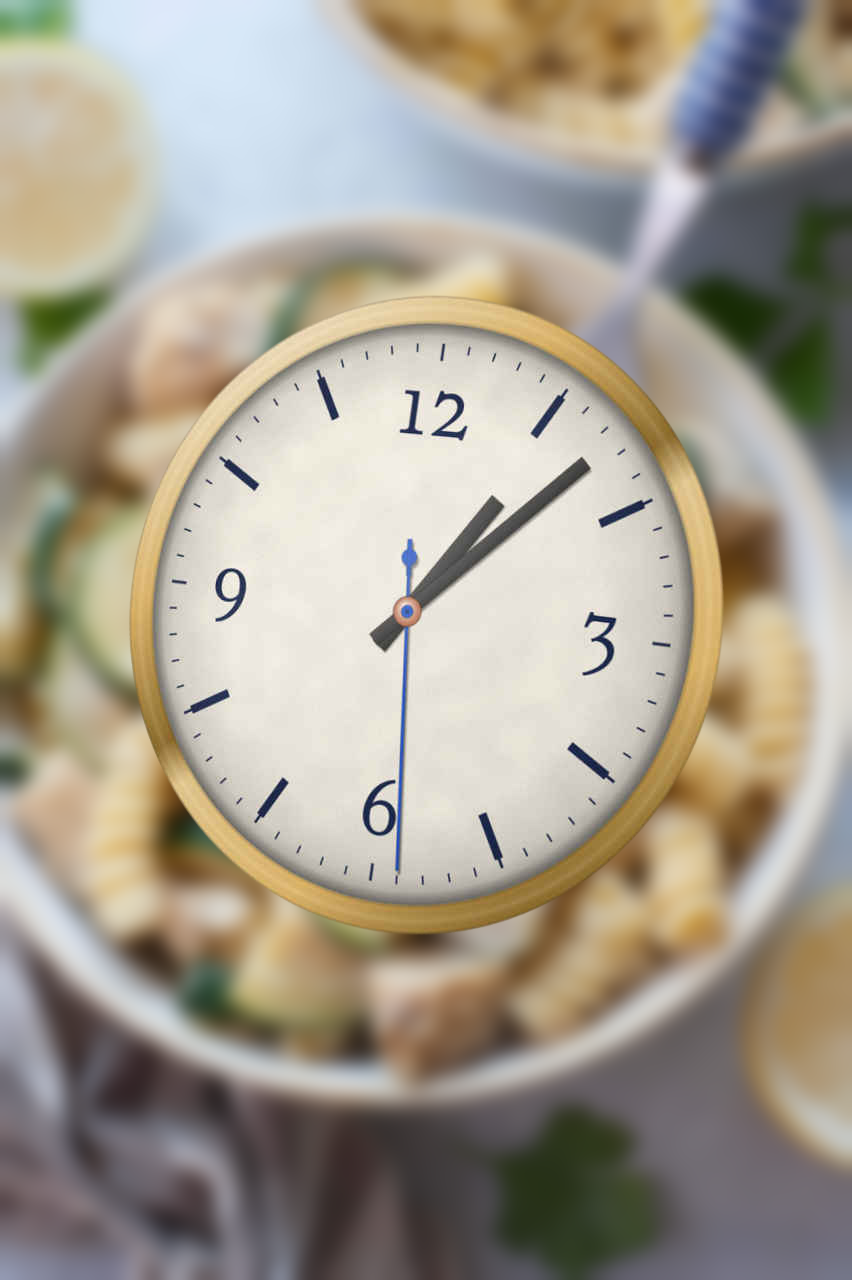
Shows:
1,07,29
